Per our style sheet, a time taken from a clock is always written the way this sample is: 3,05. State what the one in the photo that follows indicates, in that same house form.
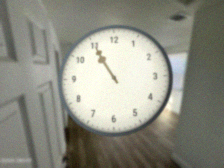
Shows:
10,55
